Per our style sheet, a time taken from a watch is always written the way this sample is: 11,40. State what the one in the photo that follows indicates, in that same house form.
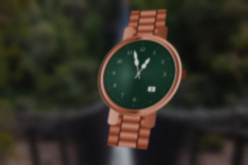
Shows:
12,57
